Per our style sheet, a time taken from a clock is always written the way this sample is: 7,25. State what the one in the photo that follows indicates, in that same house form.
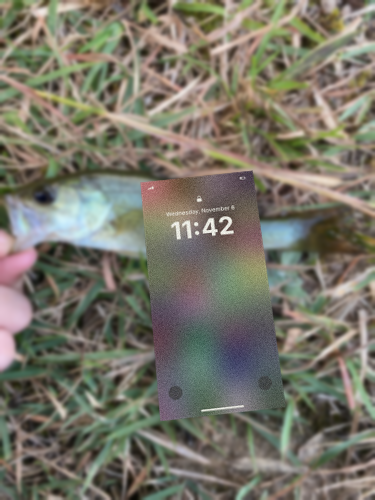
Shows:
11,42
